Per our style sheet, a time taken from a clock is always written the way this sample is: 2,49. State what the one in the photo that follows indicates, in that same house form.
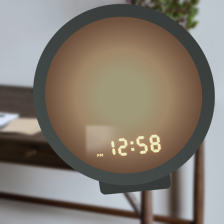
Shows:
12,58
